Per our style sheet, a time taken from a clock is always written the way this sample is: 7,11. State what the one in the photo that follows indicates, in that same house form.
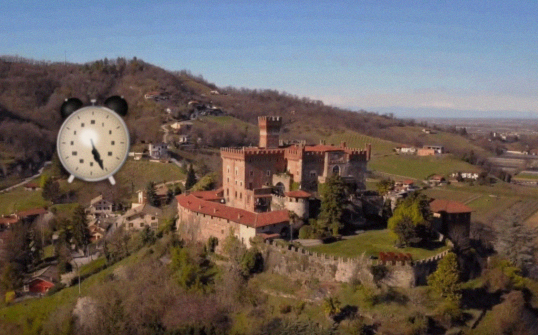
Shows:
5,26
